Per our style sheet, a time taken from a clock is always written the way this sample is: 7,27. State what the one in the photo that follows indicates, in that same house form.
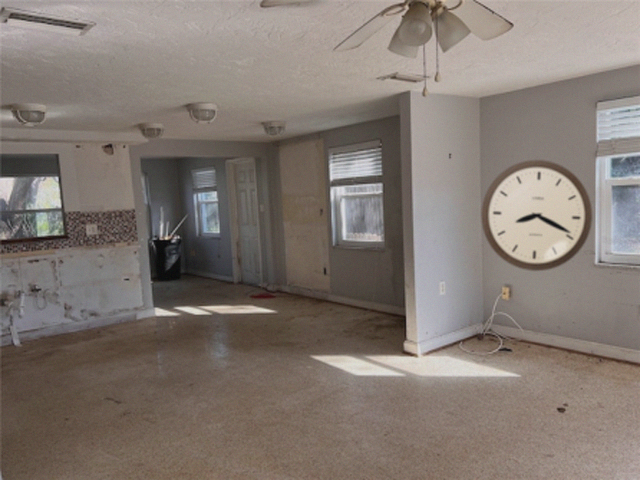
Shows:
8,19
